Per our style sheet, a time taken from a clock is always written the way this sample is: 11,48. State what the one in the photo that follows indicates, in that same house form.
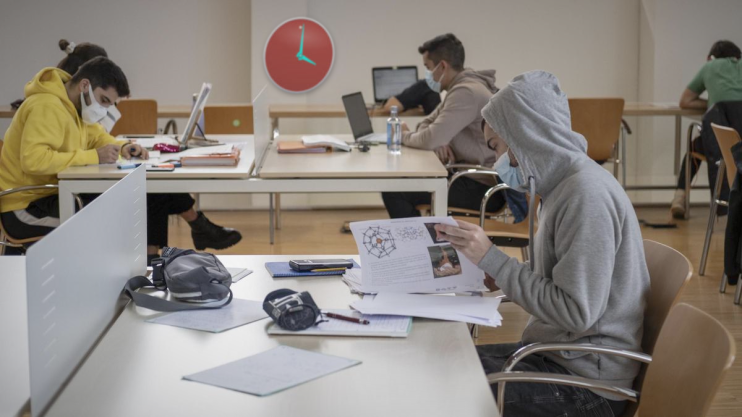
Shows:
4,01
